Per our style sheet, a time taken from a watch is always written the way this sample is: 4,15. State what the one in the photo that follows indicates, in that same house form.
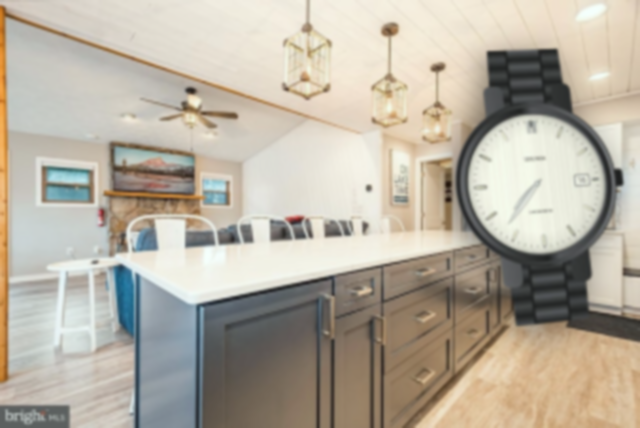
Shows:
7,37
